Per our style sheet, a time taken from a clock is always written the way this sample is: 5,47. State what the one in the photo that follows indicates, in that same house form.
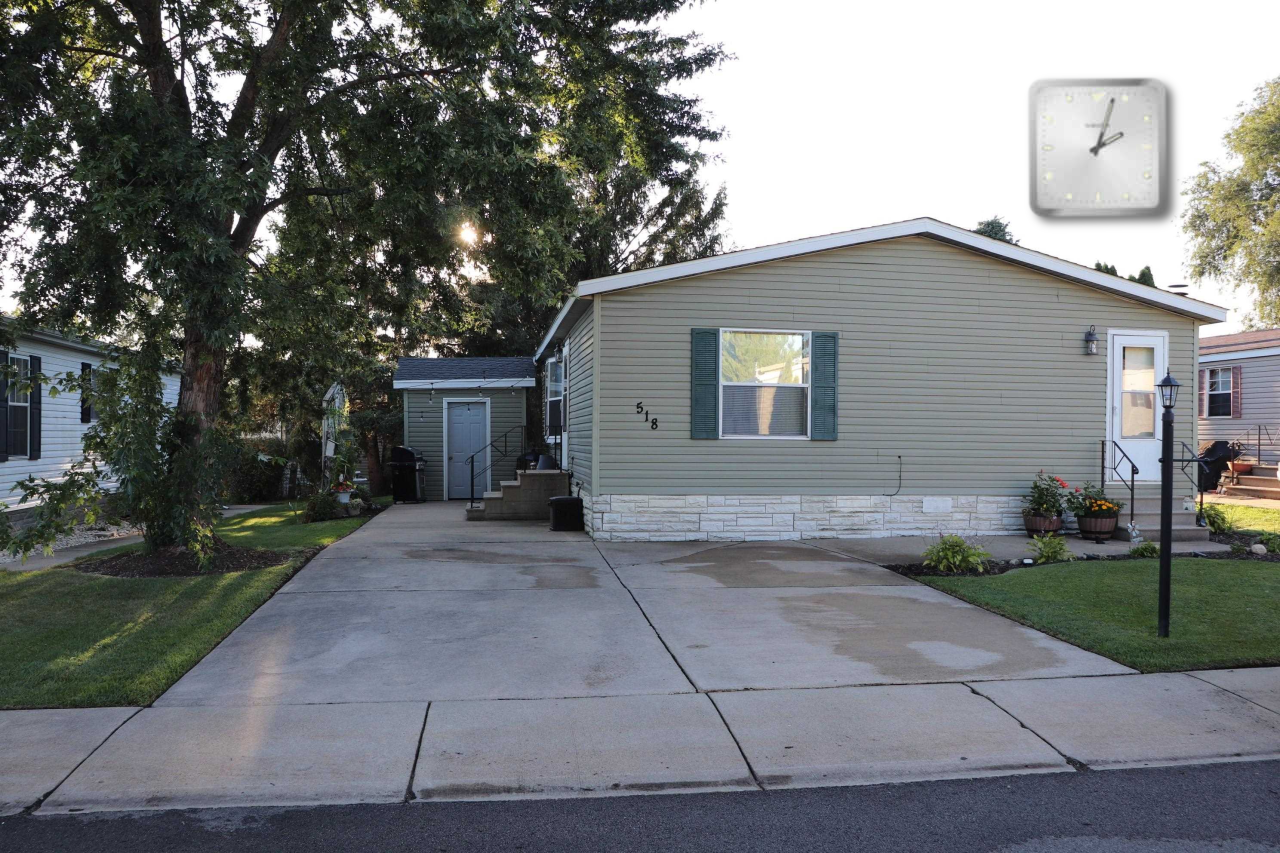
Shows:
2,03
